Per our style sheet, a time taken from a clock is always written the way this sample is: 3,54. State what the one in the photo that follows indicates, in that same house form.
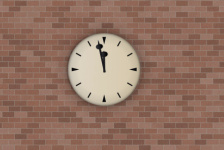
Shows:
11,58
